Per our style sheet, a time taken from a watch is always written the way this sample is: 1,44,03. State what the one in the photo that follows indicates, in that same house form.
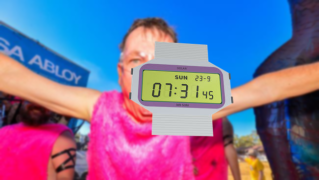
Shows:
7,31,45
